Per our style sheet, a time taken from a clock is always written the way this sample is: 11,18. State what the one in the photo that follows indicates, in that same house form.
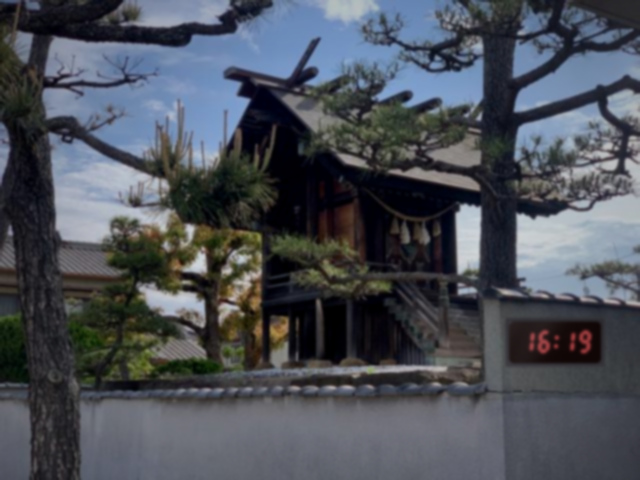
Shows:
16,19
